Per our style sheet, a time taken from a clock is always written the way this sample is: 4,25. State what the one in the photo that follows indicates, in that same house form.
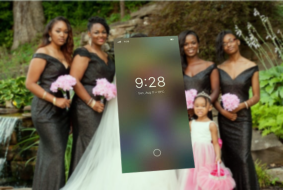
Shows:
9,28
